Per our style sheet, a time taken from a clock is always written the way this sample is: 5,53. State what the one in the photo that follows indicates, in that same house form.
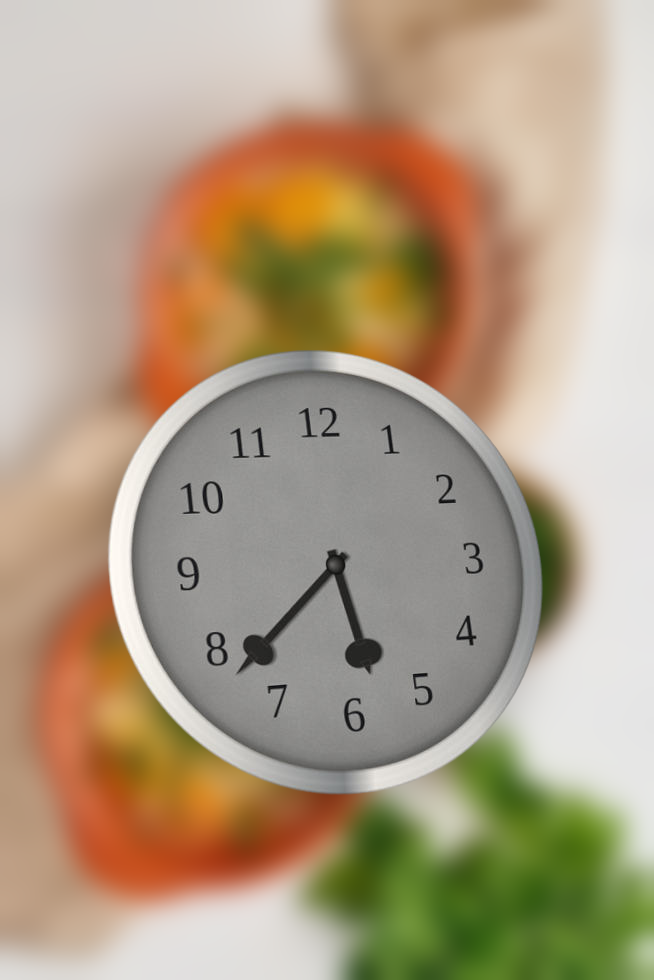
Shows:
5,38
